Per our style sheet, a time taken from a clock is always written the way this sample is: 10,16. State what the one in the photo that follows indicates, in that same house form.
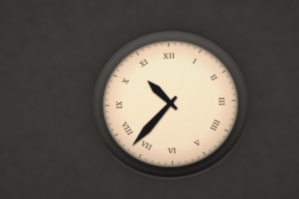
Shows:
10,37
